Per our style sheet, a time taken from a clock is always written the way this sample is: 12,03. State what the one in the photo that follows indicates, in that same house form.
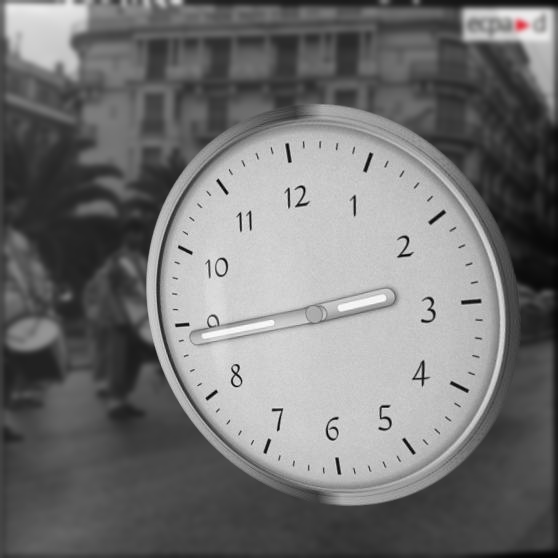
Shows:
2,44
